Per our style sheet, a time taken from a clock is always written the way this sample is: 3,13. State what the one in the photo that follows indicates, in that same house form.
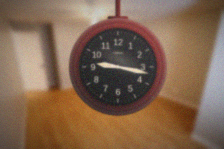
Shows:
9,17
